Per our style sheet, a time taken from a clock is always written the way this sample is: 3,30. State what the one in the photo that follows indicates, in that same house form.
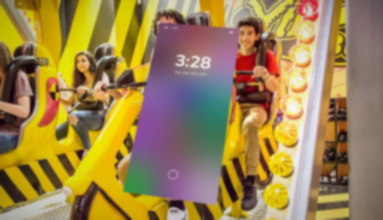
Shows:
3,28
